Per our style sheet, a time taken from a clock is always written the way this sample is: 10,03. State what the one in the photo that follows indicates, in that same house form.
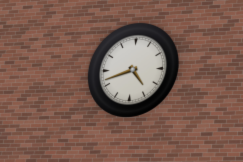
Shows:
4,42
